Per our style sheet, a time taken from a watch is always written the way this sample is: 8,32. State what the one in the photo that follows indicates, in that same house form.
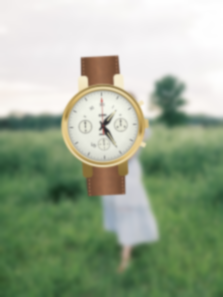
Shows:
1,25
